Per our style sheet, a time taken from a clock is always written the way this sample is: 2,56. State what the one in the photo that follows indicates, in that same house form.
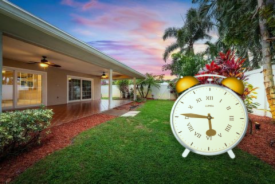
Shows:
5,46
